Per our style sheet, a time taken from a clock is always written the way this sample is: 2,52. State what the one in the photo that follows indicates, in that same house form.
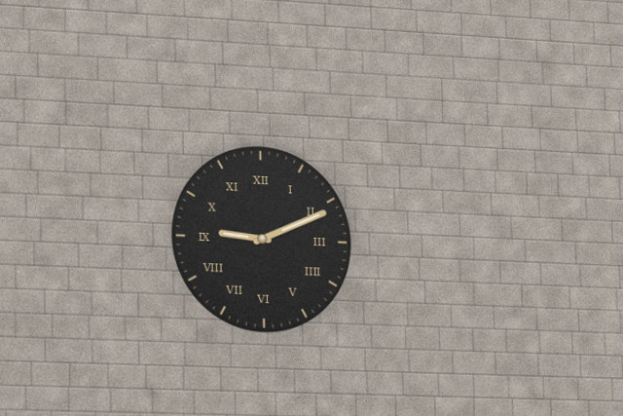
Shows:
9,11
